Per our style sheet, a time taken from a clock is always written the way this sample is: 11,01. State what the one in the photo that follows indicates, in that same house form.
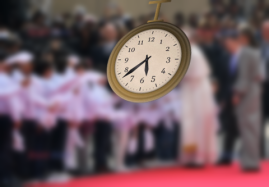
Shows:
5,38
